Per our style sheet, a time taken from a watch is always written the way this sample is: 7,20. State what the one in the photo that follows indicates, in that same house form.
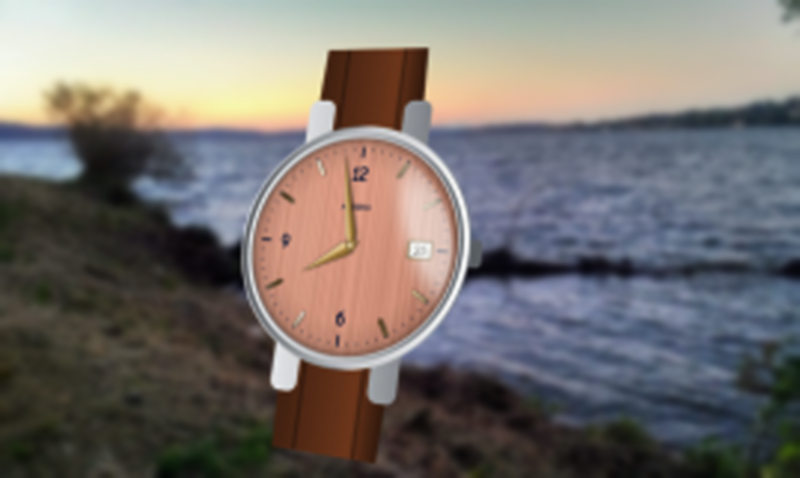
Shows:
7,58
